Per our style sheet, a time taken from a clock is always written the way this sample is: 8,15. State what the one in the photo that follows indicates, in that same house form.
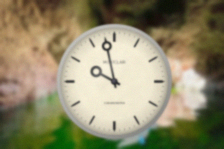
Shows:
9,58
